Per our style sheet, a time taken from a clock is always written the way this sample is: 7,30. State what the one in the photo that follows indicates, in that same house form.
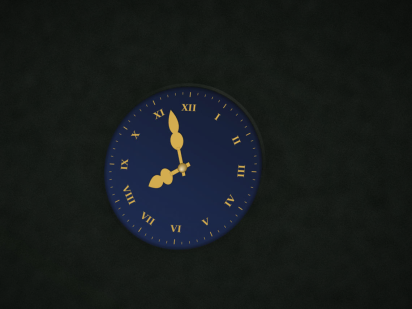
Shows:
7,57
